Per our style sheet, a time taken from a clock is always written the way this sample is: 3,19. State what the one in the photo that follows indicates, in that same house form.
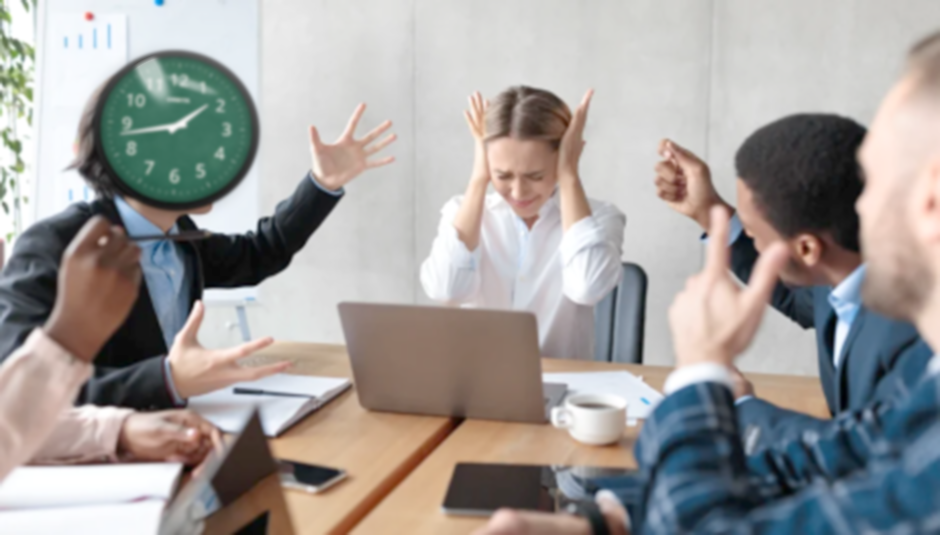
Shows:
1,43
